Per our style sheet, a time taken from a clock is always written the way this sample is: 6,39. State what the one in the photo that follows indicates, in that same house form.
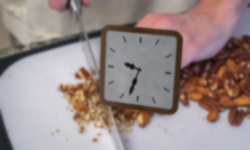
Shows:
9,33
